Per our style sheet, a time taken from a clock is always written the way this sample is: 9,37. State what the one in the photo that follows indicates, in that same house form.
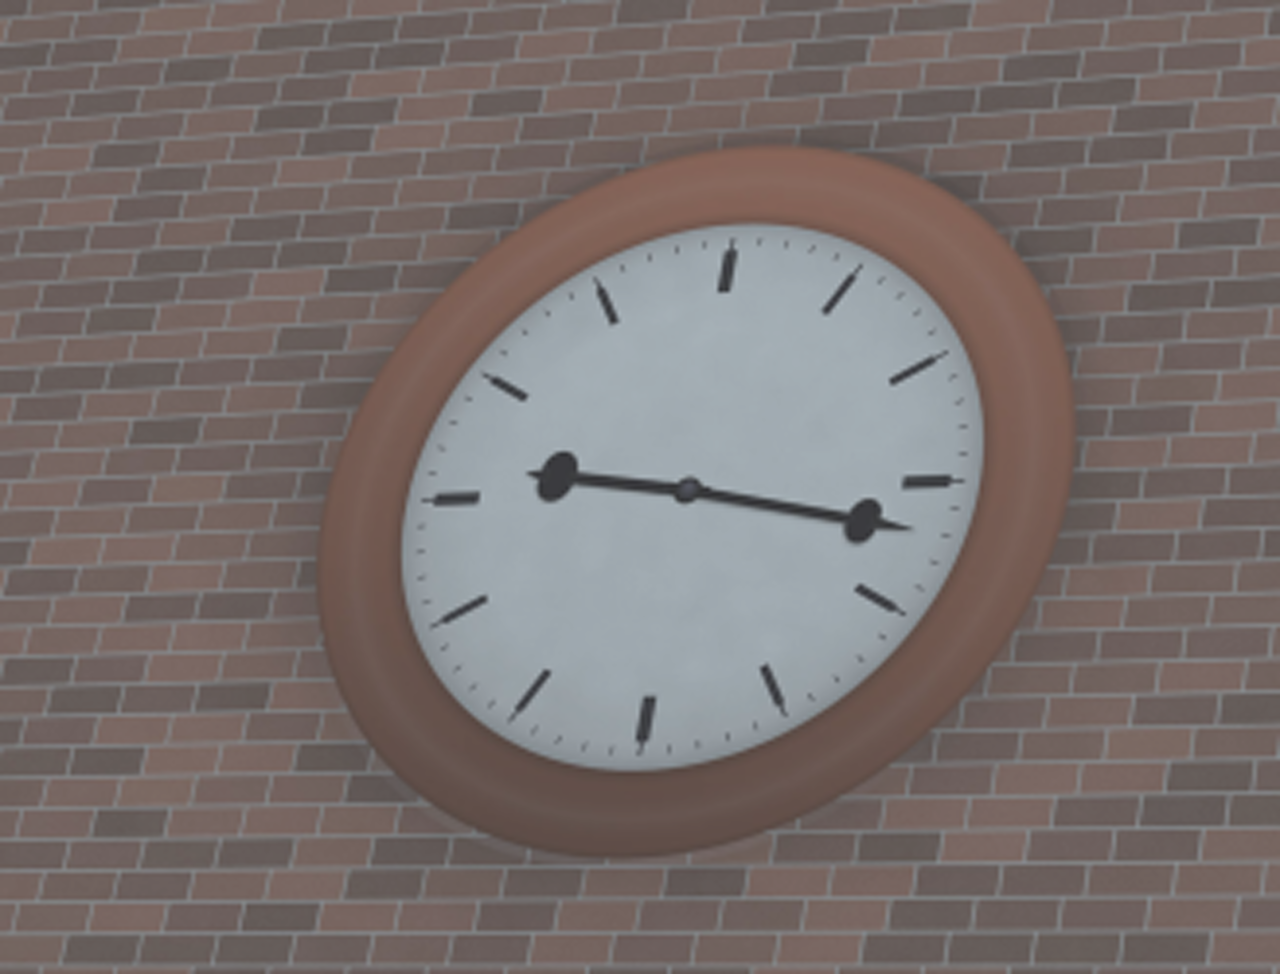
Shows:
9,17
